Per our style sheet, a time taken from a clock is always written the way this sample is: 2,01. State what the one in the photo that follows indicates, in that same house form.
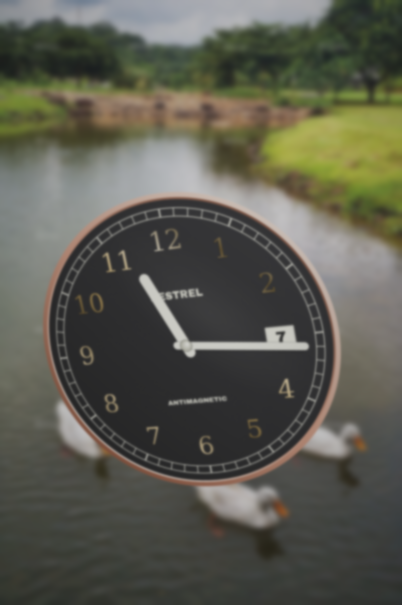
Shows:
11,16
